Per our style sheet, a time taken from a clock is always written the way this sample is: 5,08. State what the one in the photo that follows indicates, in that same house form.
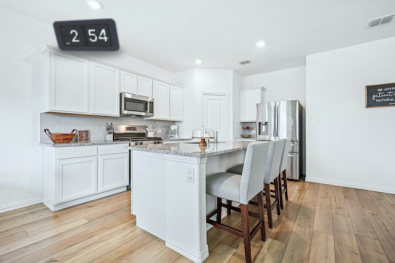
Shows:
2,54
